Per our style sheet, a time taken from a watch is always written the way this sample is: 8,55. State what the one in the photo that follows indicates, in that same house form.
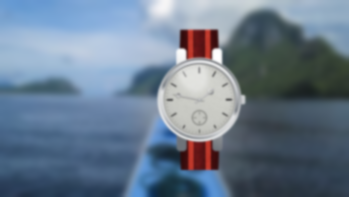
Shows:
1,47
